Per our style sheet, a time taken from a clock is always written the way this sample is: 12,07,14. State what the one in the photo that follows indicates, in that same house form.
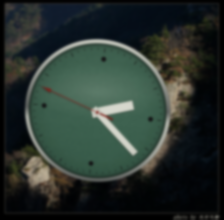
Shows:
2,21,48
